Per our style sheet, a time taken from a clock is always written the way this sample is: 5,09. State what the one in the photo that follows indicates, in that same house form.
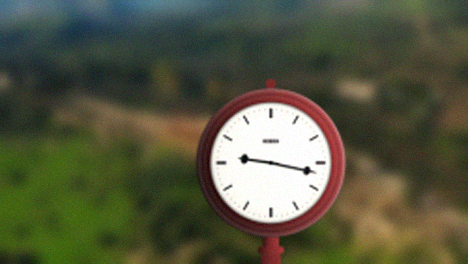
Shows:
9,17
